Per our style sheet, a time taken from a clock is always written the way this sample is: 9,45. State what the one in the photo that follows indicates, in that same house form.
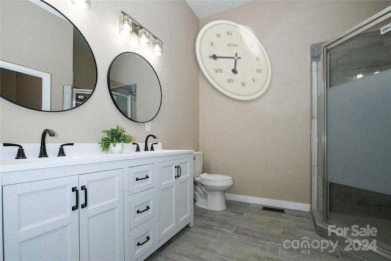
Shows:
6,45
